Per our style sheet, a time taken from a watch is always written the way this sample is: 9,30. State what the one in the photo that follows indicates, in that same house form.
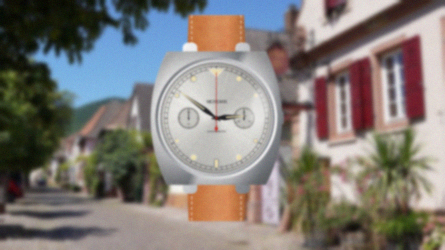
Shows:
2,51
